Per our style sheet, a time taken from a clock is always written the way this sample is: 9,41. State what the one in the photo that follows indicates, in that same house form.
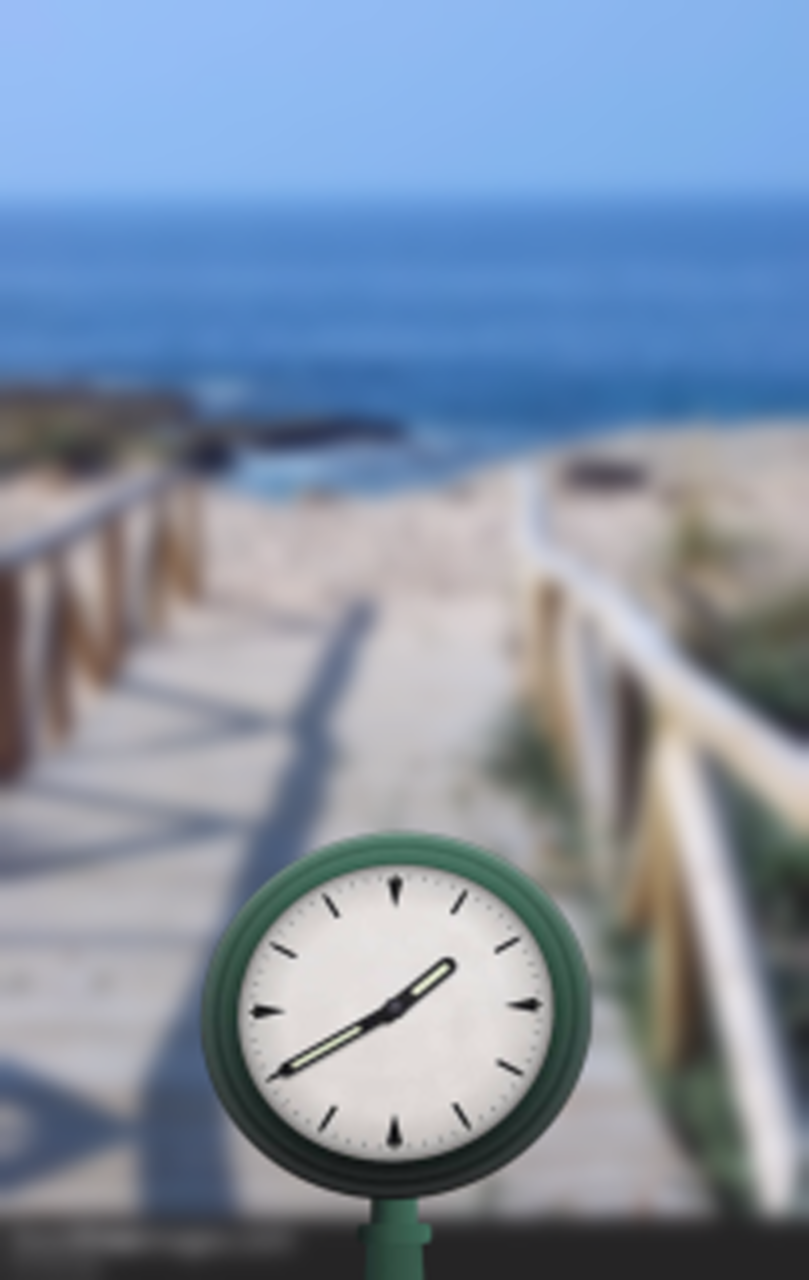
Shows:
1,40
